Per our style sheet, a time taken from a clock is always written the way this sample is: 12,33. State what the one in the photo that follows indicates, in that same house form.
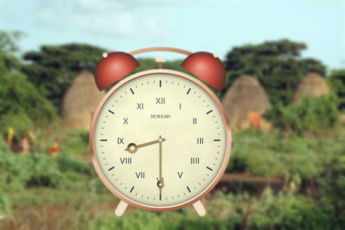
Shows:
8,30
